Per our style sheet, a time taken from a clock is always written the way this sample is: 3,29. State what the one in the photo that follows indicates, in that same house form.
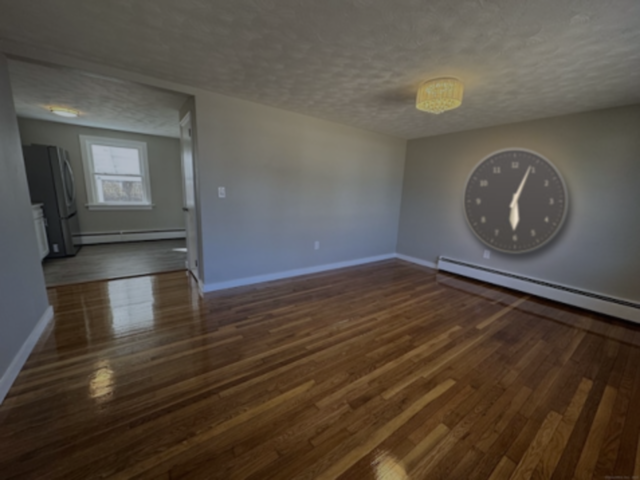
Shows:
6,04
